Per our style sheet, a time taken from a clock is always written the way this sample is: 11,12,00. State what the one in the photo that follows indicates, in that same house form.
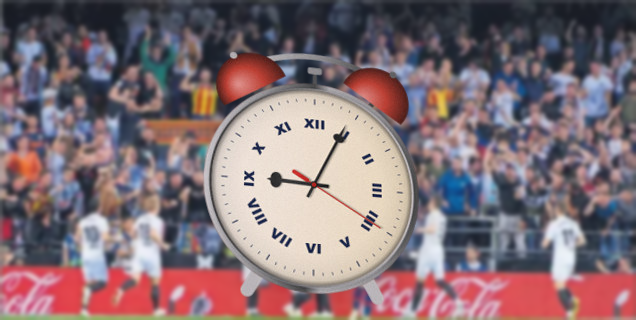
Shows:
9,04,20
